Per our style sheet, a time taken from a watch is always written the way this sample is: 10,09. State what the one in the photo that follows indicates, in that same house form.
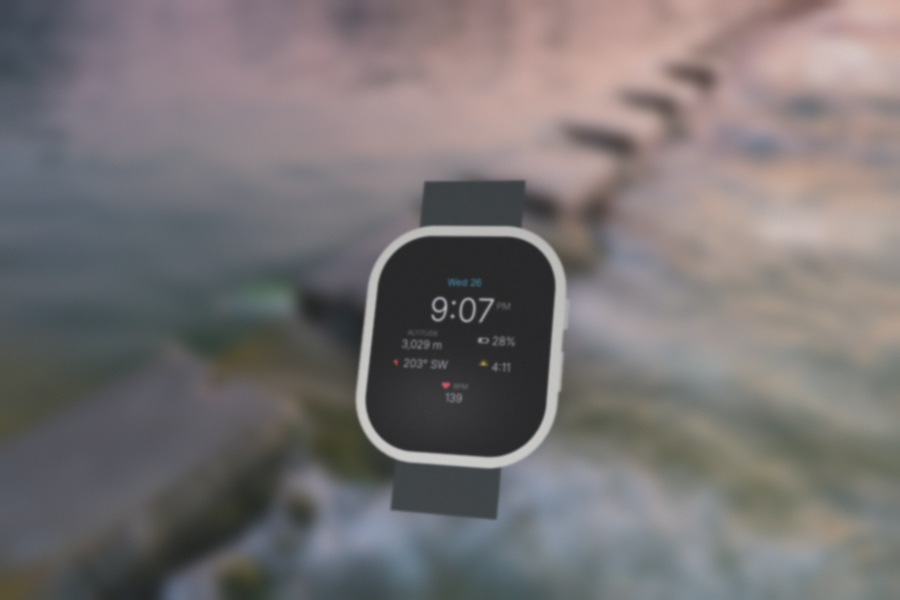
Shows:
9,07
